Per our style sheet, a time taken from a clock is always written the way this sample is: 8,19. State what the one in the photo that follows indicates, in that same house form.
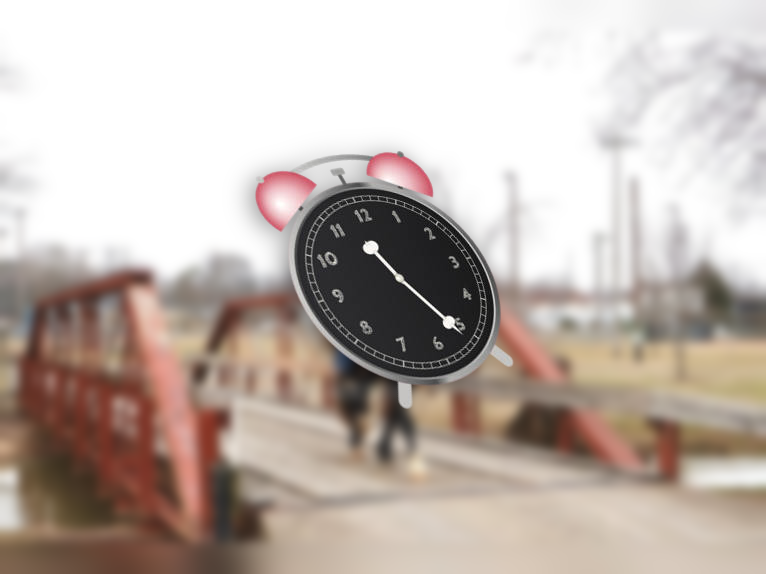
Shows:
11,26
